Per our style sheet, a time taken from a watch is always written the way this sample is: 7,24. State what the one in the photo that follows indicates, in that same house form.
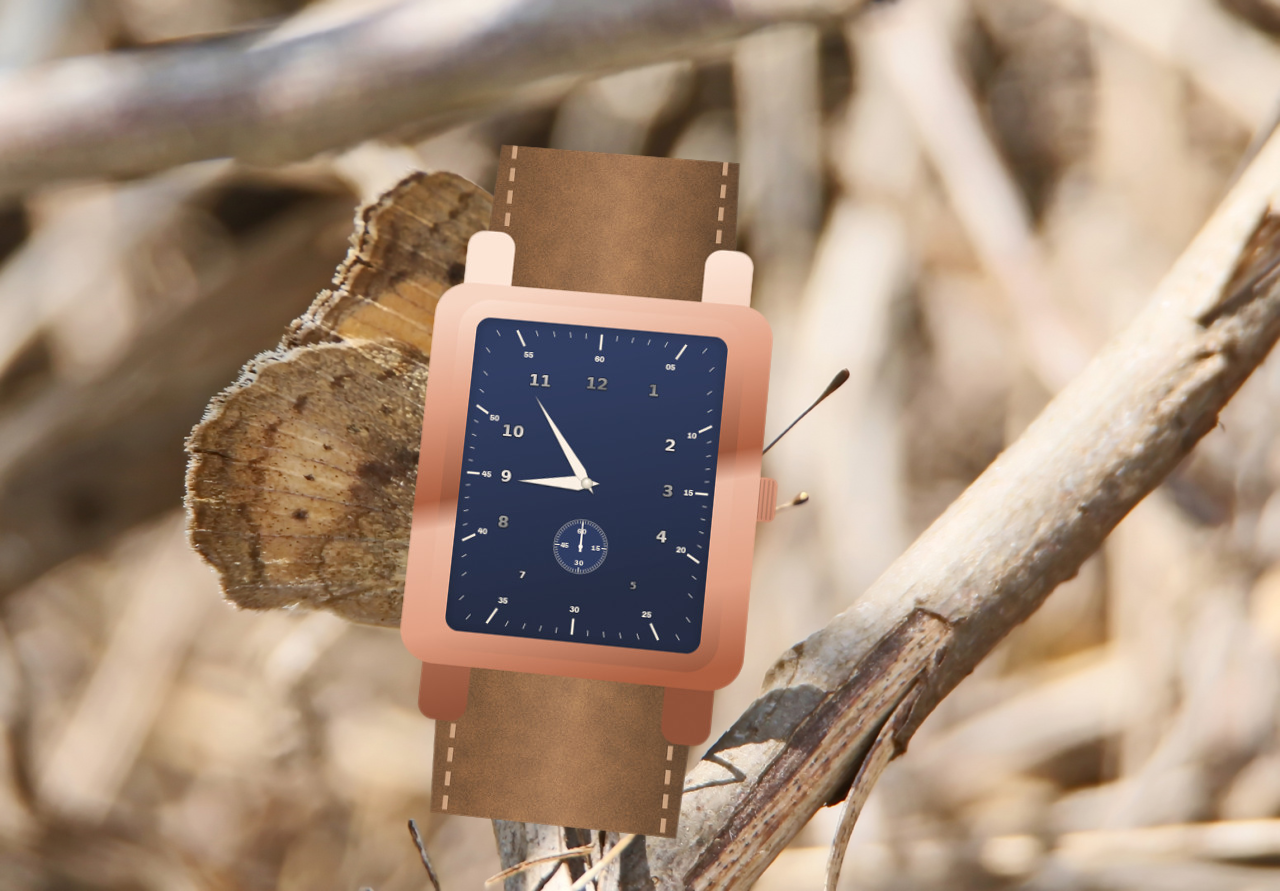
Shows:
8,54
